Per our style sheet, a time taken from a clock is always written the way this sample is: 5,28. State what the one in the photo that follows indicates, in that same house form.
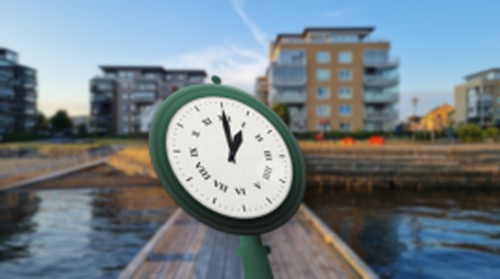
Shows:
1,00
